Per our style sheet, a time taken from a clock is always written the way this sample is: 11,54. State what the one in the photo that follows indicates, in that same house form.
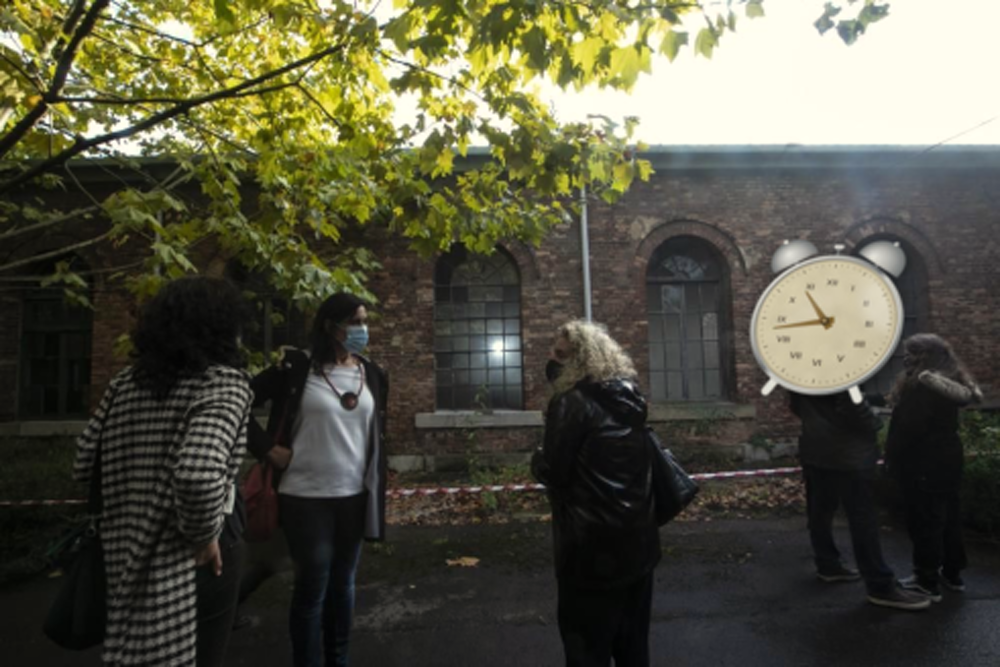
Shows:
10,43
